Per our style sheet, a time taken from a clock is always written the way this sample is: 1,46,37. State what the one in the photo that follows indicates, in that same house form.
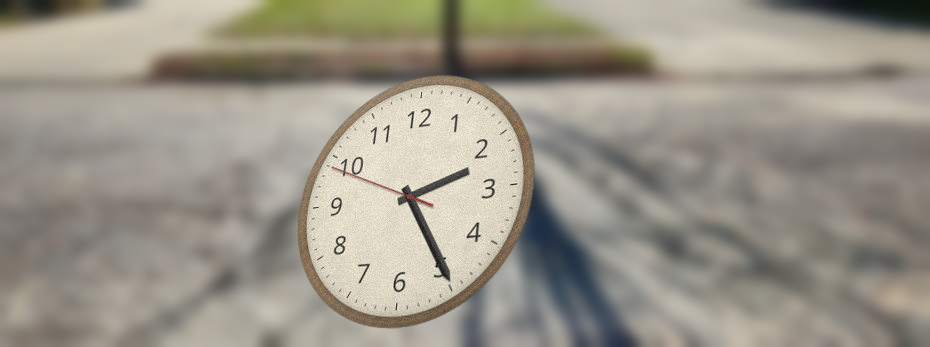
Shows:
2,24,49
